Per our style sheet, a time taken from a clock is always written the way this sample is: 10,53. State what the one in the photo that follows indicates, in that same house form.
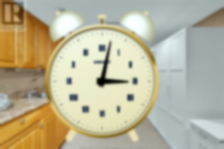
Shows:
3,02
